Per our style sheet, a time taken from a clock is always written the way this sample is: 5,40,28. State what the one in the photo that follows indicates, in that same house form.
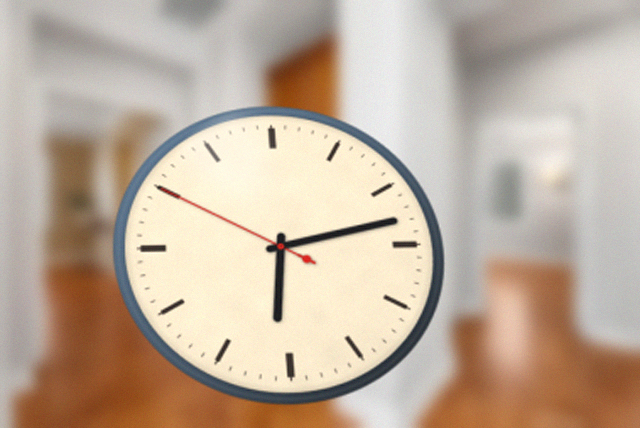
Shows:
6,12,50
